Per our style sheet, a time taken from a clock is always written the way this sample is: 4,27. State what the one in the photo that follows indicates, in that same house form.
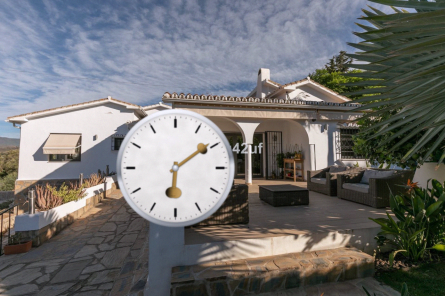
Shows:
6,09
